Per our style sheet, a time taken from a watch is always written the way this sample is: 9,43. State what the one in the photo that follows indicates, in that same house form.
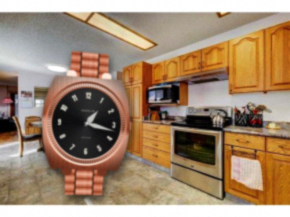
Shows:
1,17
